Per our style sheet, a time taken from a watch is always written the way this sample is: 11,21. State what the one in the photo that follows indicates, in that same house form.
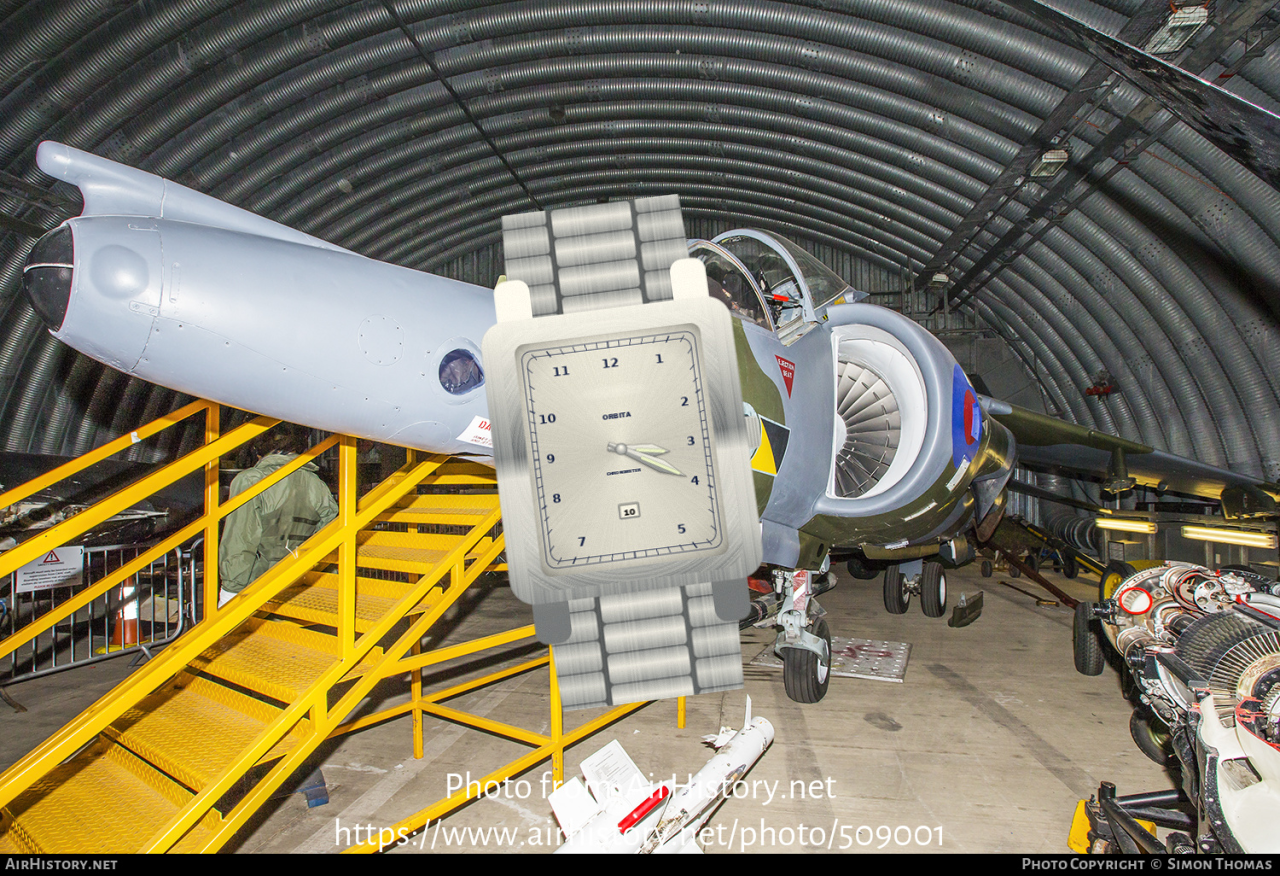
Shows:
3,20
